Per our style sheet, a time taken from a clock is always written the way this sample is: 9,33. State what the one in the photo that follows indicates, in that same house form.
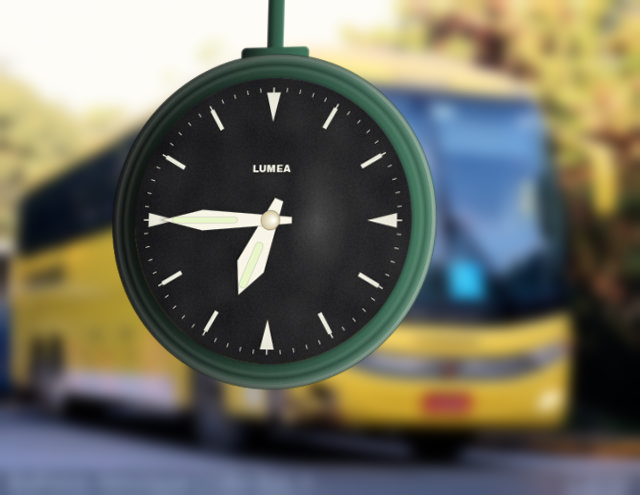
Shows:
6,45
